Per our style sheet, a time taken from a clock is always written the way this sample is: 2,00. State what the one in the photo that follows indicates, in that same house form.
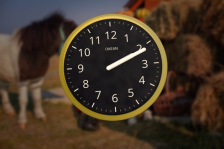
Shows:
2,11
